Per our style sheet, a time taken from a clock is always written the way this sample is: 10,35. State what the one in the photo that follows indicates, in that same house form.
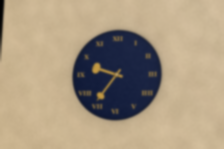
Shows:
9,36
